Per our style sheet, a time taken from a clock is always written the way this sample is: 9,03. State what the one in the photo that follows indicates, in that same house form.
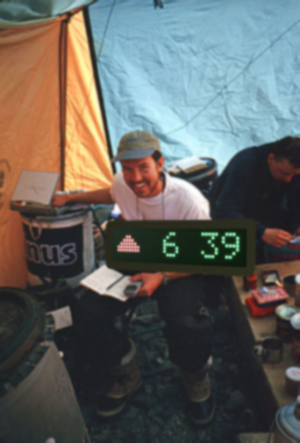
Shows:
6,39
